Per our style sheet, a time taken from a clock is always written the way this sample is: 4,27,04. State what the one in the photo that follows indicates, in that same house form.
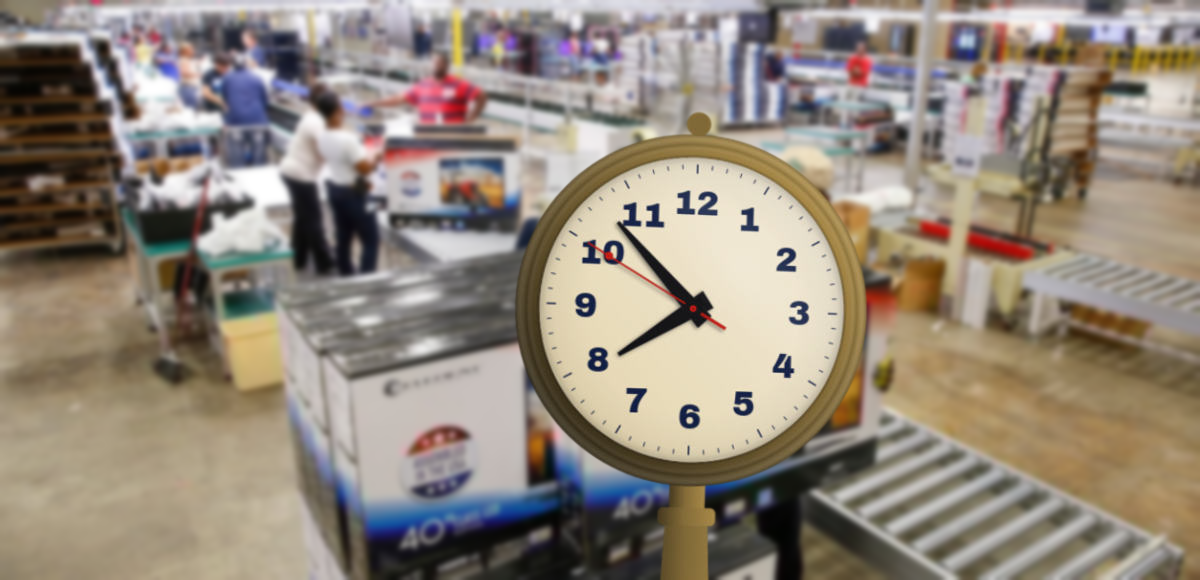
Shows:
7,52,50
